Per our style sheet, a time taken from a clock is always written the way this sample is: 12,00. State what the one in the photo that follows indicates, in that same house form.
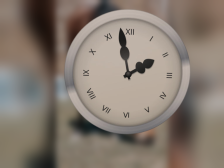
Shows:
1,58
